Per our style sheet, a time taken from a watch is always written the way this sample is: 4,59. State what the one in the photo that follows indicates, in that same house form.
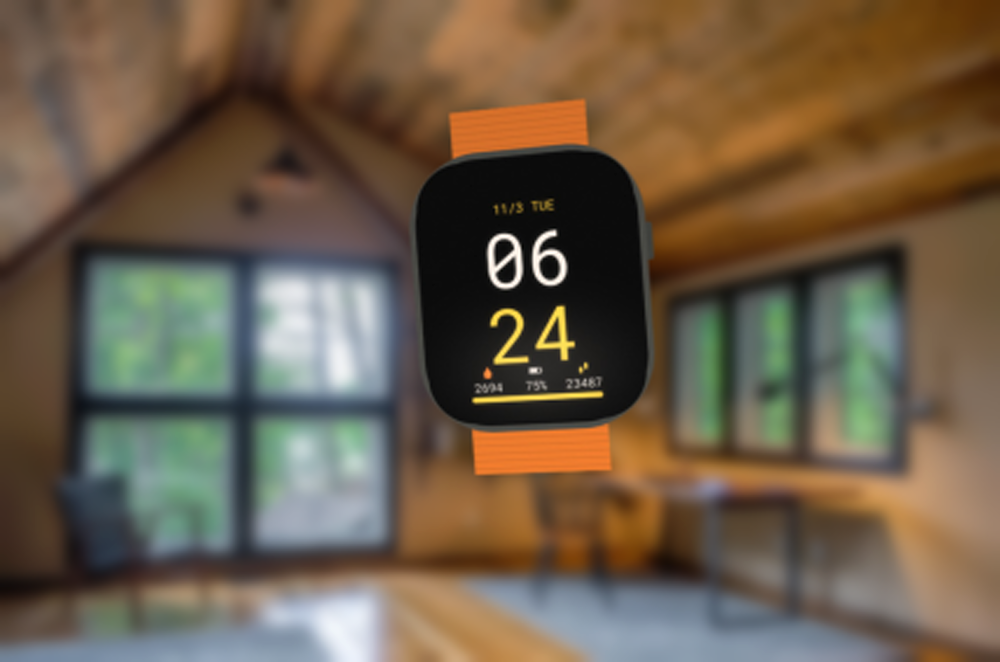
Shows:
6,24
